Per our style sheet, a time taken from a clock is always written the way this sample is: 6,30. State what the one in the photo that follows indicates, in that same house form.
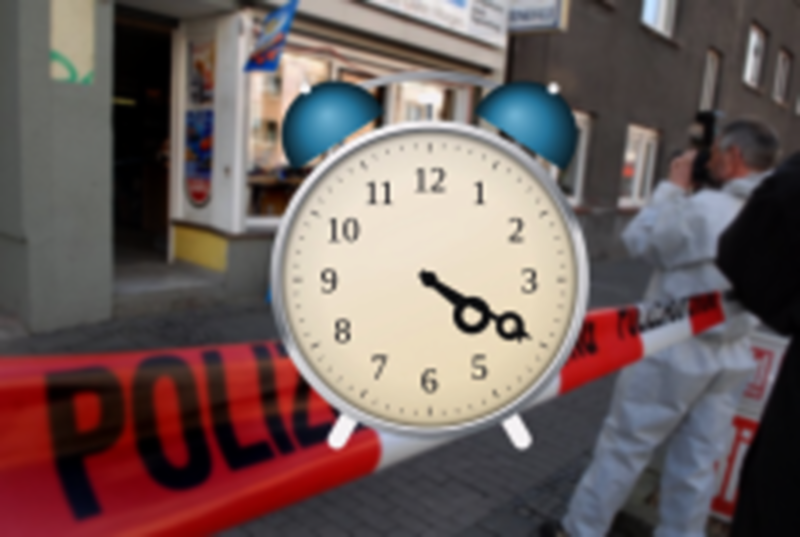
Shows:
4,20
